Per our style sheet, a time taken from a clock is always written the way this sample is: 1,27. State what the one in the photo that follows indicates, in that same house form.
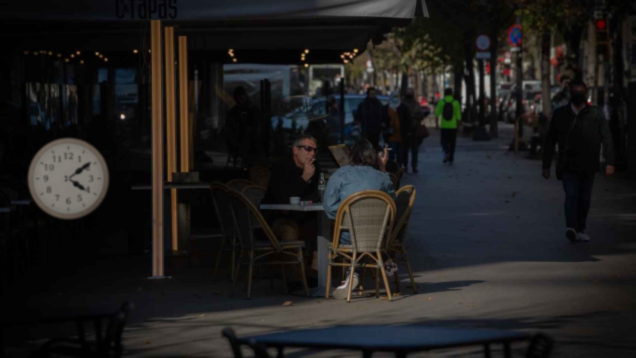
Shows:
4,09
